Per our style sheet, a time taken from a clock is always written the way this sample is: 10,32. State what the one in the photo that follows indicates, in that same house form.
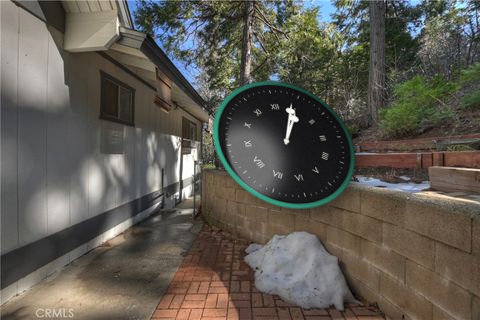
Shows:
1,04
